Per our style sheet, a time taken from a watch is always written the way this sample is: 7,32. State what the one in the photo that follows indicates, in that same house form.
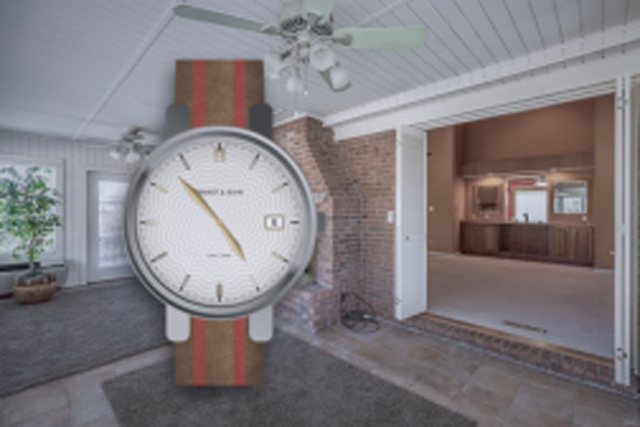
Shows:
4,53
